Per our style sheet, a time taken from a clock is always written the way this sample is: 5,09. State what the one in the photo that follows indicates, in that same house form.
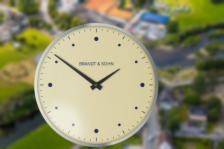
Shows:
1,51
